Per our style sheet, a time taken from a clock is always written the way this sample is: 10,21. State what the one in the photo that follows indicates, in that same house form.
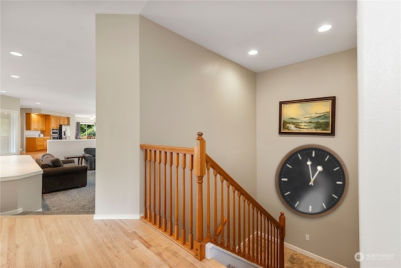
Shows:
12,58
